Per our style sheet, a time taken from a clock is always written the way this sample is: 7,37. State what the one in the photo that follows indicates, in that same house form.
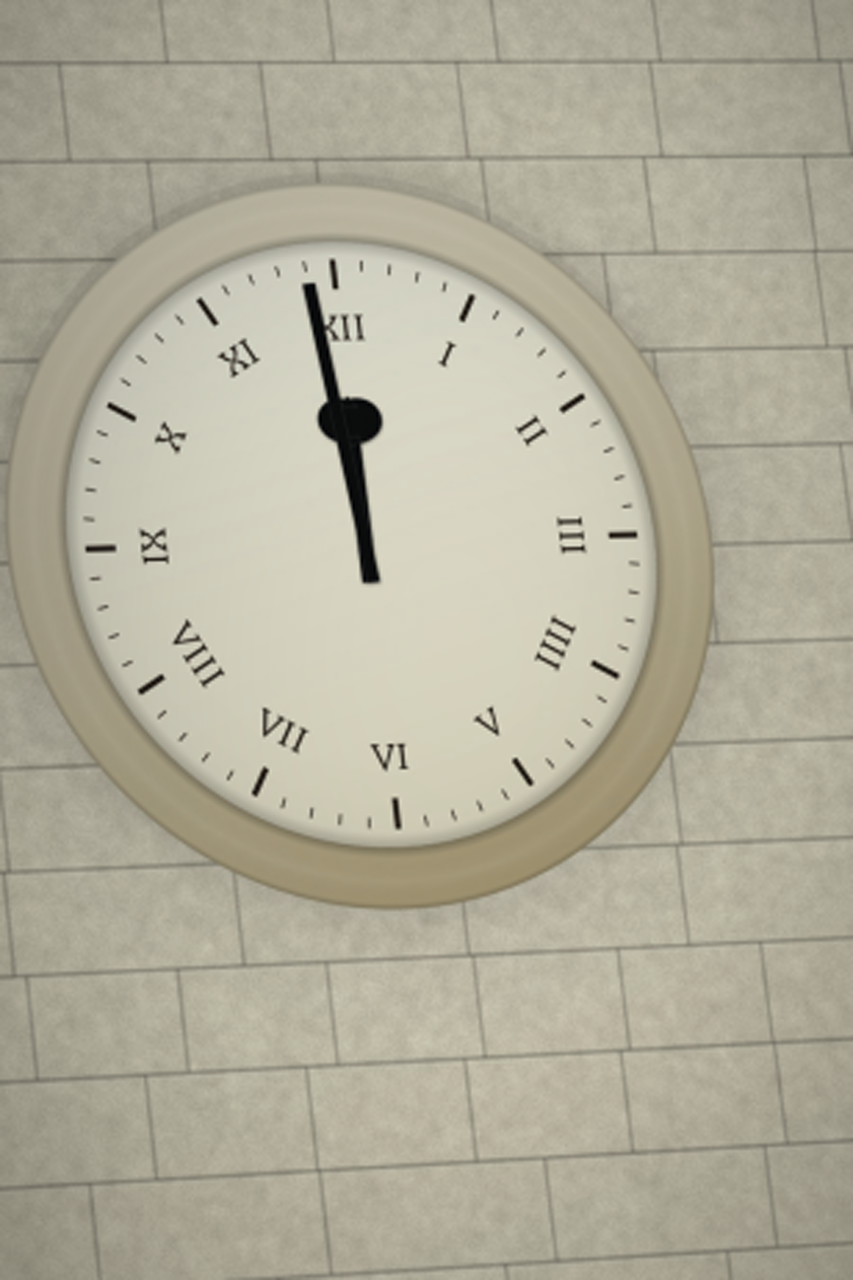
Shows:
11,59
